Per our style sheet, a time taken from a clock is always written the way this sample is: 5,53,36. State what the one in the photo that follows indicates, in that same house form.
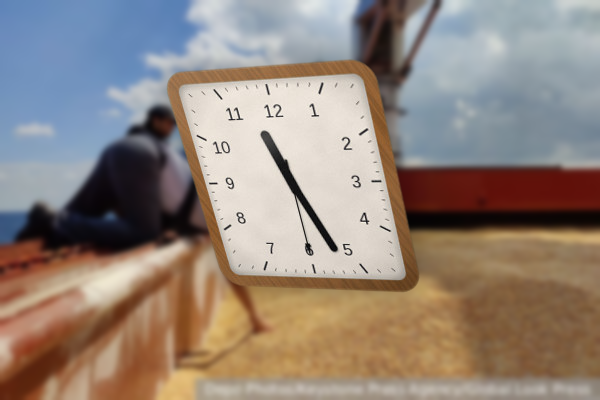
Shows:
11,26,30
